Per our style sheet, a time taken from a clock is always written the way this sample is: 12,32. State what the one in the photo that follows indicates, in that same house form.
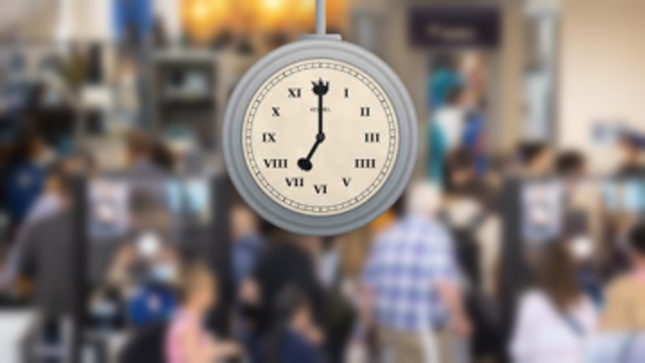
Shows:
7,00
